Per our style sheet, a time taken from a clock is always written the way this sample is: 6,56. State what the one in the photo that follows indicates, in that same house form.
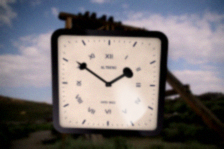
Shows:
1,51
